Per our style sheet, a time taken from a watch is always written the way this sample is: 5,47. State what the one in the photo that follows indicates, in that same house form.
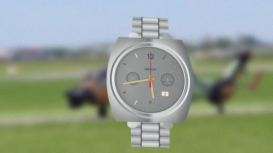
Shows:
5,43
